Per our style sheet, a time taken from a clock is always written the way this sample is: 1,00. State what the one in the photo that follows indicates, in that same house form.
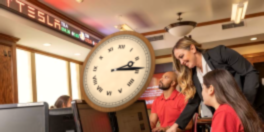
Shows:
2,14
